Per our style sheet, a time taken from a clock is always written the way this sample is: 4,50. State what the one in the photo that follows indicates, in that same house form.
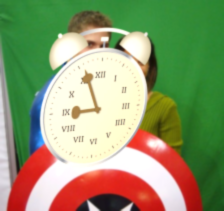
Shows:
8,56
